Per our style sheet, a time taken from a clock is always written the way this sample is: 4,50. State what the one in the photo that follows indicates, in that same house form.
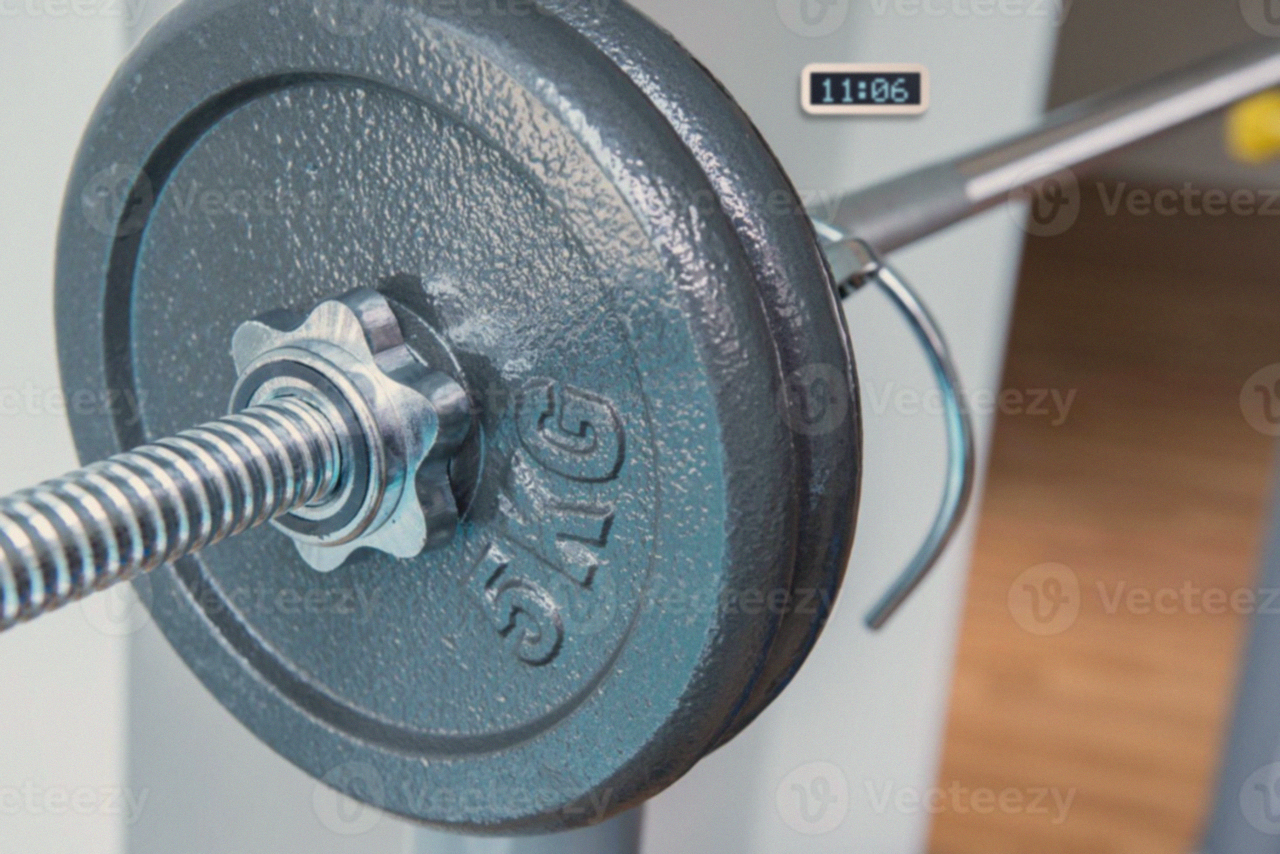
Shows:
11,06
